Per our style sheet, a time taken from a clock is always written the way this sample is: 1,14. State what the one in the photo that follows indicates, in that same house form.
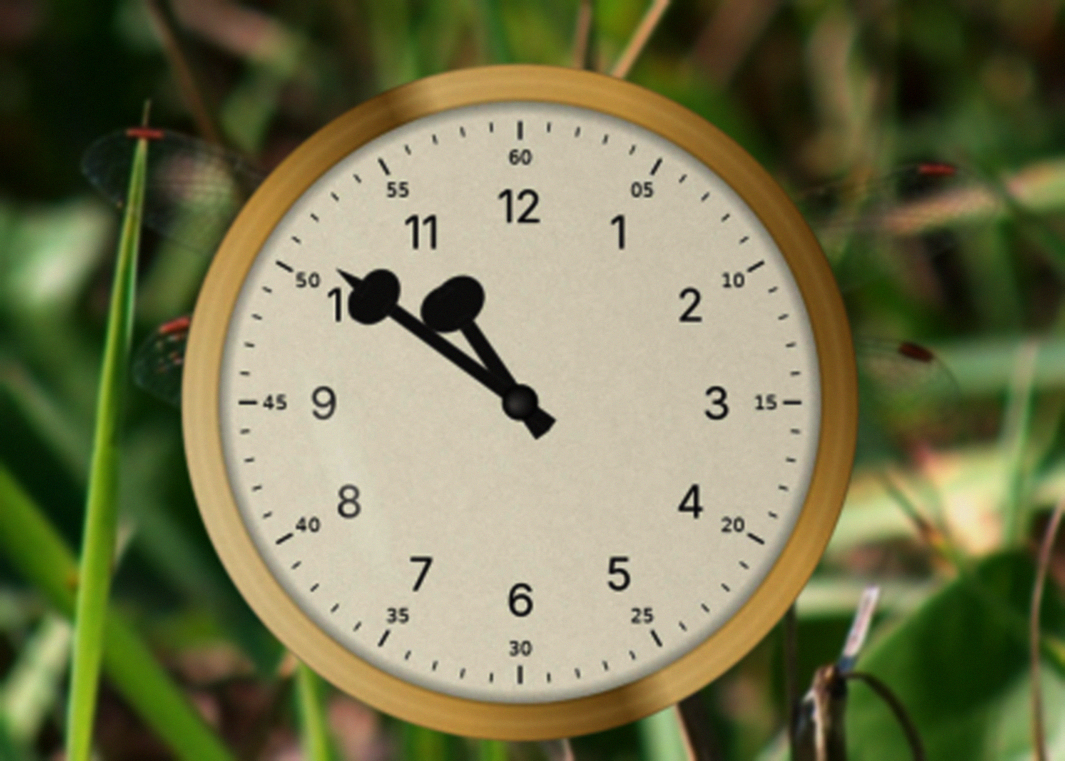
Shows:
10,51
